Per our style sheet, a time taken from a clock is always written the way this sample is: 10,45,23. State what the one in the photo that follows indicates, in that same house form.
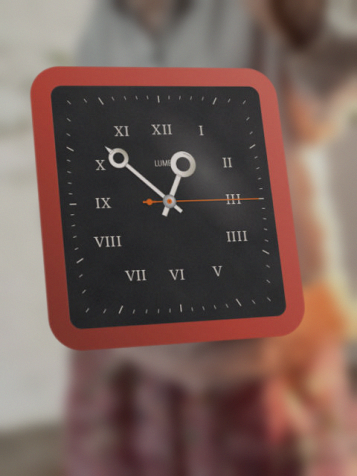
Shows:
12,52,15
